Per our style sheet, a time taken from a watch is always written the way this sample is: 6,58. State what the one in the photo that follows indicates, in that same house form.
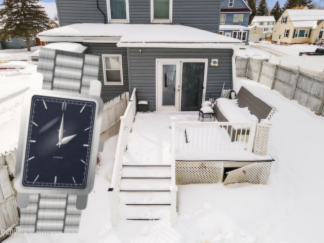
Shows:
2,00
